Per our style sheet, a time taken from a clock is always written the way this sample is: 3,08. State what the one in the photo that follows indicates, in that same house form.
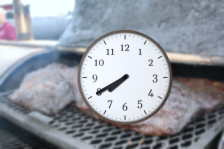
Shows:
7,40
